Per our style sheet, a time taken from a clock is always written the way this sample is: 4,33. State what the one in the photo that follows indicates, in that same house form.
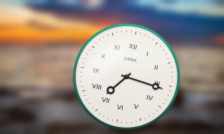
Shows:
7,16
